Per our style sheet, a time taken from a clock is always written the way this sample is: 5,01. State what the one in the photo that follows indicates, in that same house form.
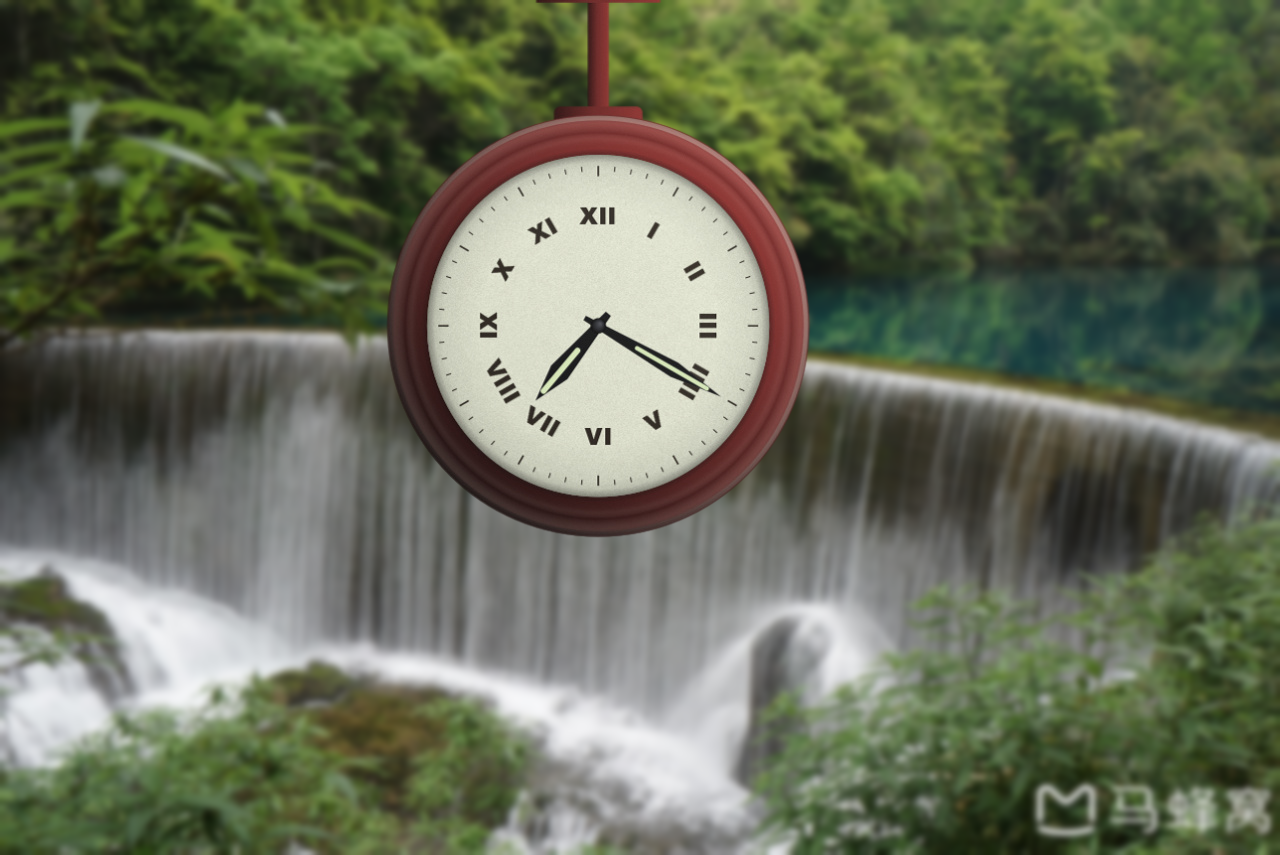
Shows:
7,20
